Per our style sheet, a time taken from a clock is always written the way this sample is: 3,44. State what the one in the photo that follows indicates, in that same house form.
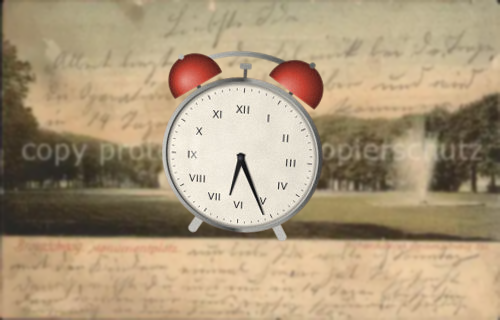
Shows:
6,26
